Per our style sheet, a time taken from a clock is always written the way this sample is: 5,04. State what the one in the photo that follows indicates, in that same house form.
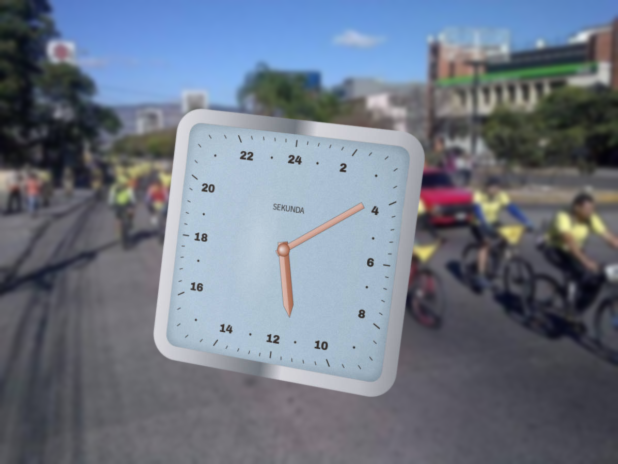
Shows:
11,09
